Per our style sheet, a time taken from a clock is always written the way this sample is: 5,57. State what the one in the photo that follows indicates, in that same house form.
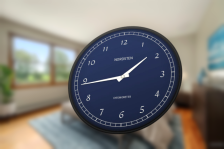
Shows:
1,44
